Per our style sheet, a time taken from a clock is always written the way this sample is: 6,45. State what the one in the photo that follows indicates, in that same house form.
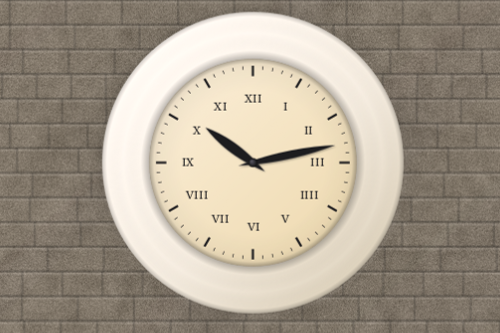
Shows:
10,13
